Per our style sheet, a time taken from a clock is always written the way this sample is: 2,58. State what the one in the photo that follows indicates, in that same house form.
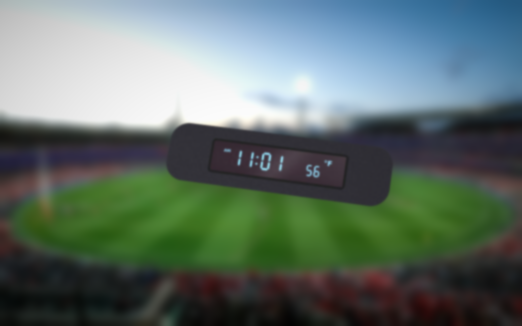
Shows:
11,01
